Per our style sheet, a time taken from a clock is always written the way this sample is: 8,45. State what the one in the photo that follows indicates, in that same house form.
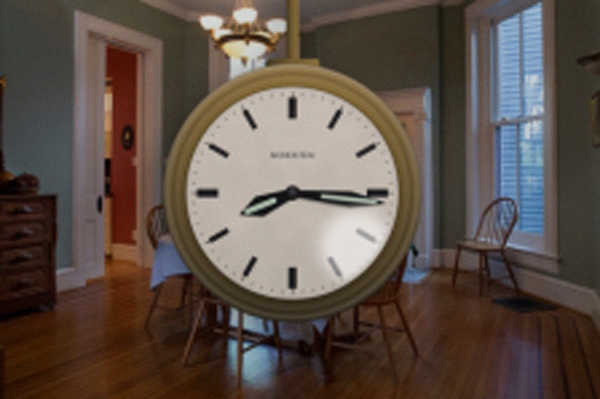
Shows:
8,16
